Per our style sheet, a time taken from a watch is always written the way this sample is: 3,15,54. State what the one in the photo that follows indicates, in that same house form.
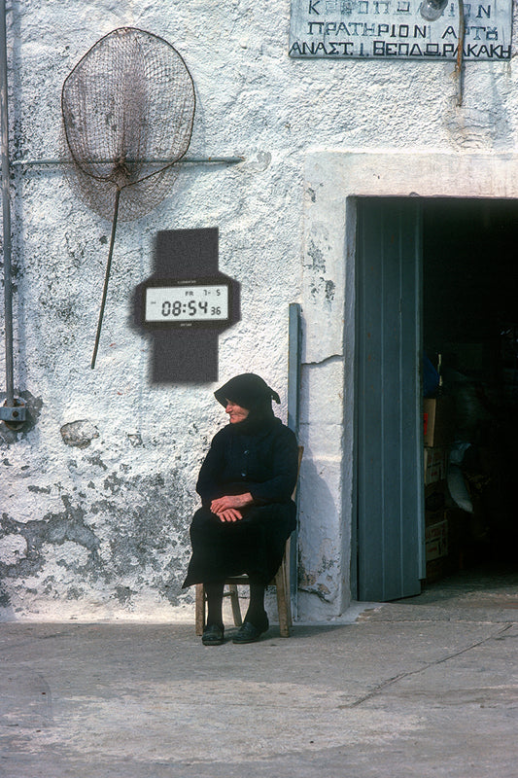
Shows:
8,54,36
